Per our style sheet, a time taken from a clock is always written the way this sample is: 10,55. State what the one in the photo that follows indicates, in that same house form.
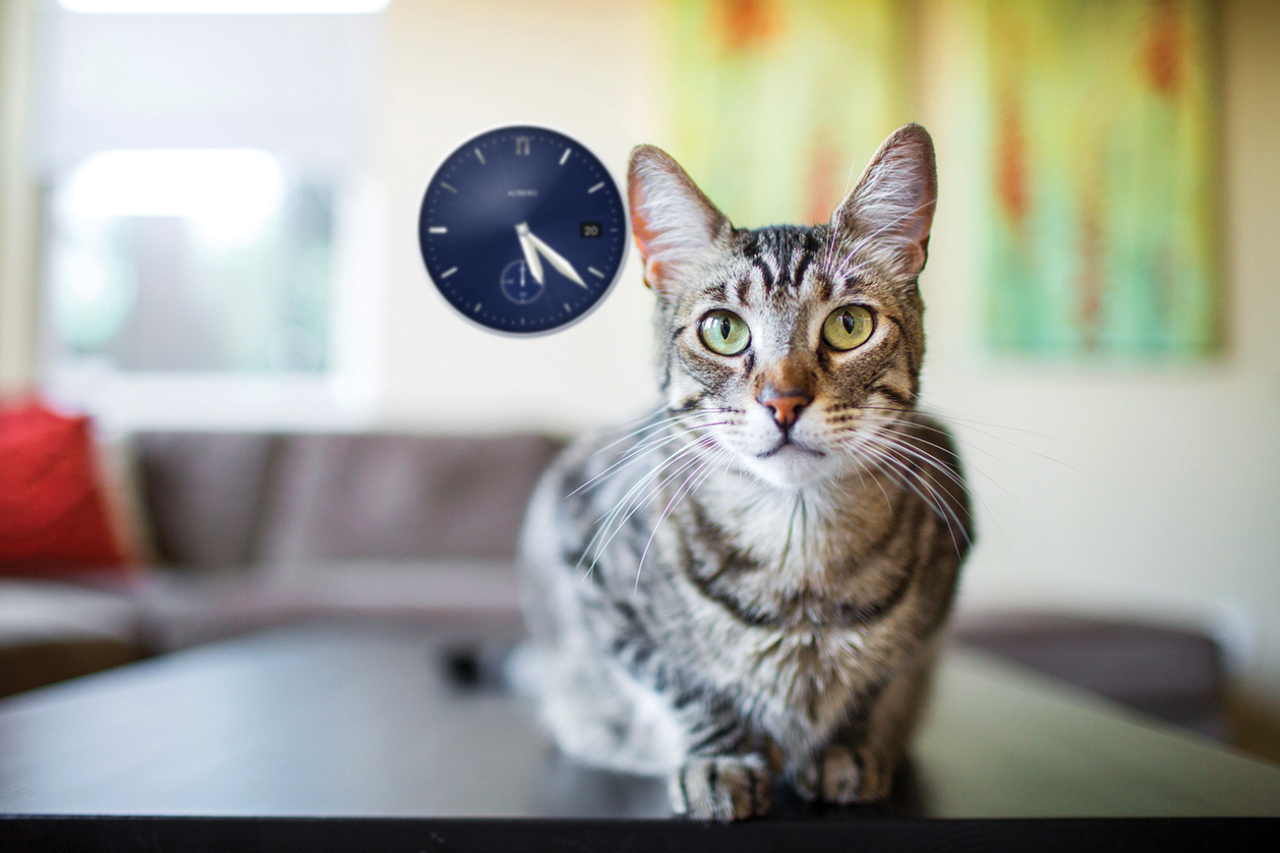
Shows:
5,22
